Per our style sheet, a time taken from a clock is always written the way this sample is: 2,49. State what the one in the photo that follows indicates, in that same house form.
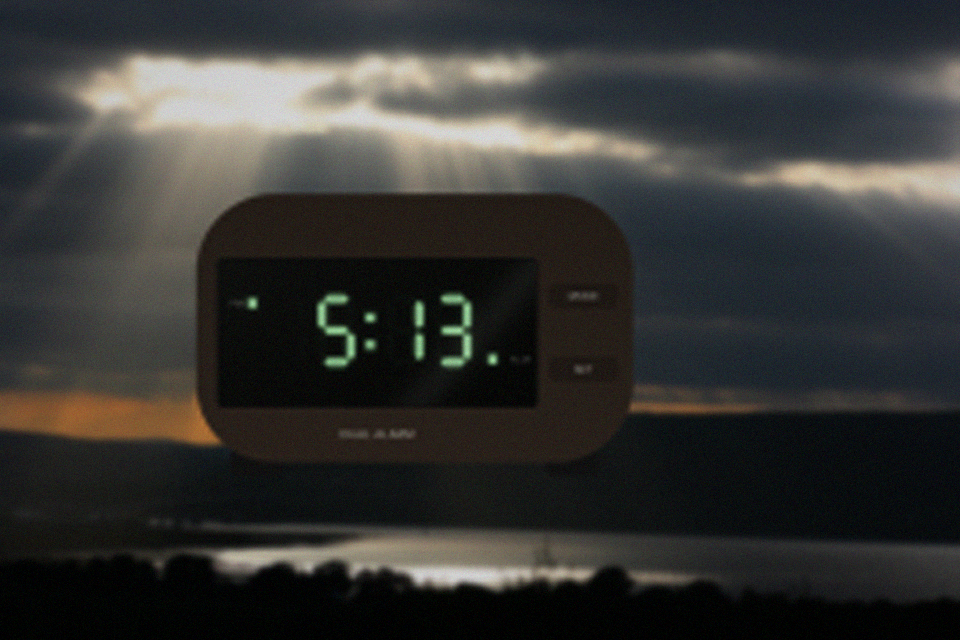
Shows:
5,13
